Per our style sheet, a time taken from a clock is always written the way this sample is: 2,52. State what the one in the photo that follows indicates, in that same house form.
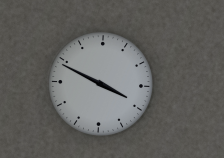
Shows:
3,49
